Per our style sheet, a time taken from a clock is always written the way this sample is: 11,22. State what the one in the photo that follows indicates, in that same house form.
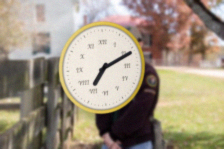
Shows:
7,11
